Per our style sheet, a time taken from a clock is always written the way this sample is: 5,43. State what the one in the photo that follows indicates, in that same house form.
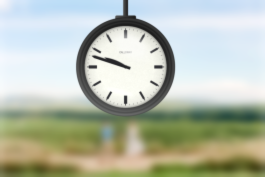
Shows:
9,48
